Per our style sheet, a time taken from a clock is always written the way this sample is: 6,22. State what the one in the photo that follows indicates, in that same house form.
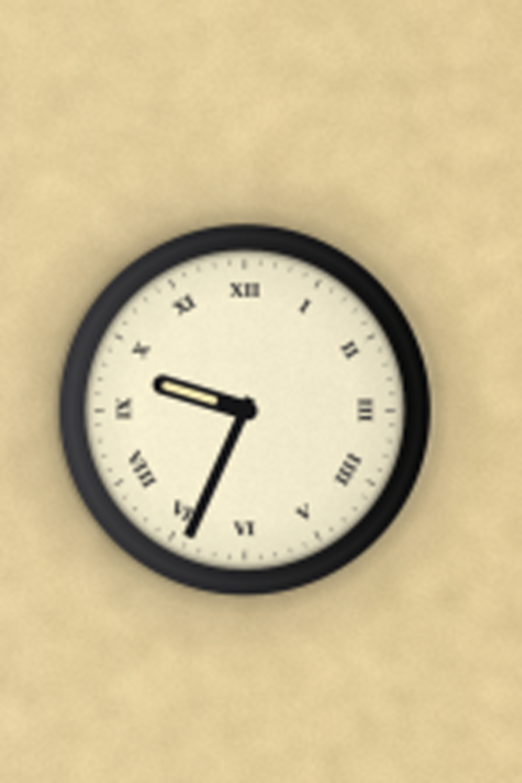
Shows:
9,34
